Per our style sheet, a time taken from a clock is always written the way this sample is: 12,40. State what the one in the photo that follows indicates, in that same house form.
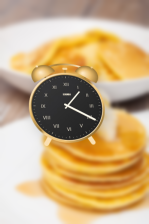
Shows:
1,20
